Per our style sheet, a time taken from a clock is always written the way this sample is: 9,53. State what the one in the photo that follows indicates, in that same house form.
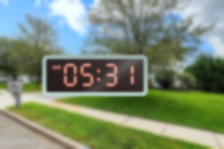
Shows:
5,31
